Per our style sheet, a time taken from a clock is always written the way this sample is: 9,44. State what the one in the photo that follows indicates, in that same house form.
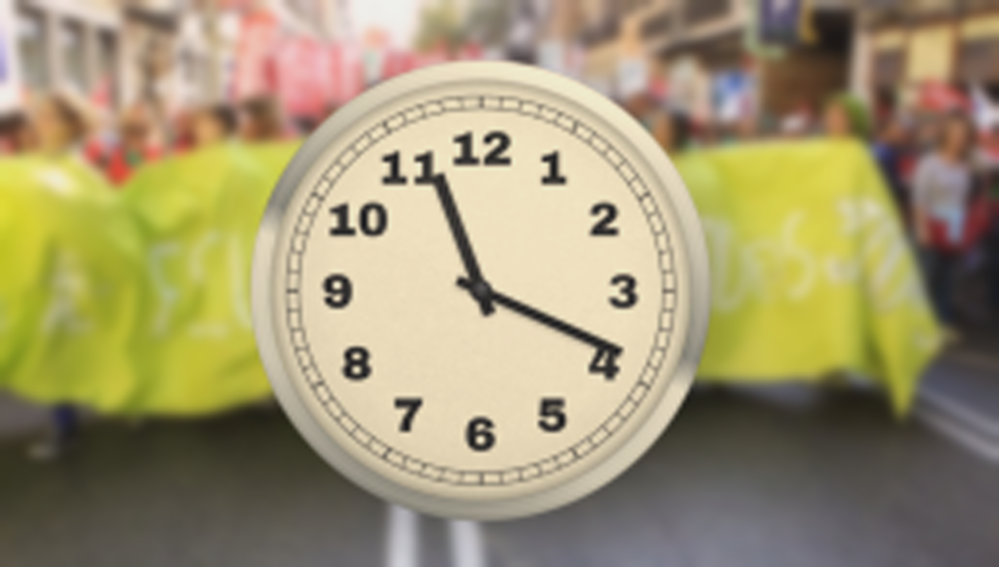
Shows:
11,19
